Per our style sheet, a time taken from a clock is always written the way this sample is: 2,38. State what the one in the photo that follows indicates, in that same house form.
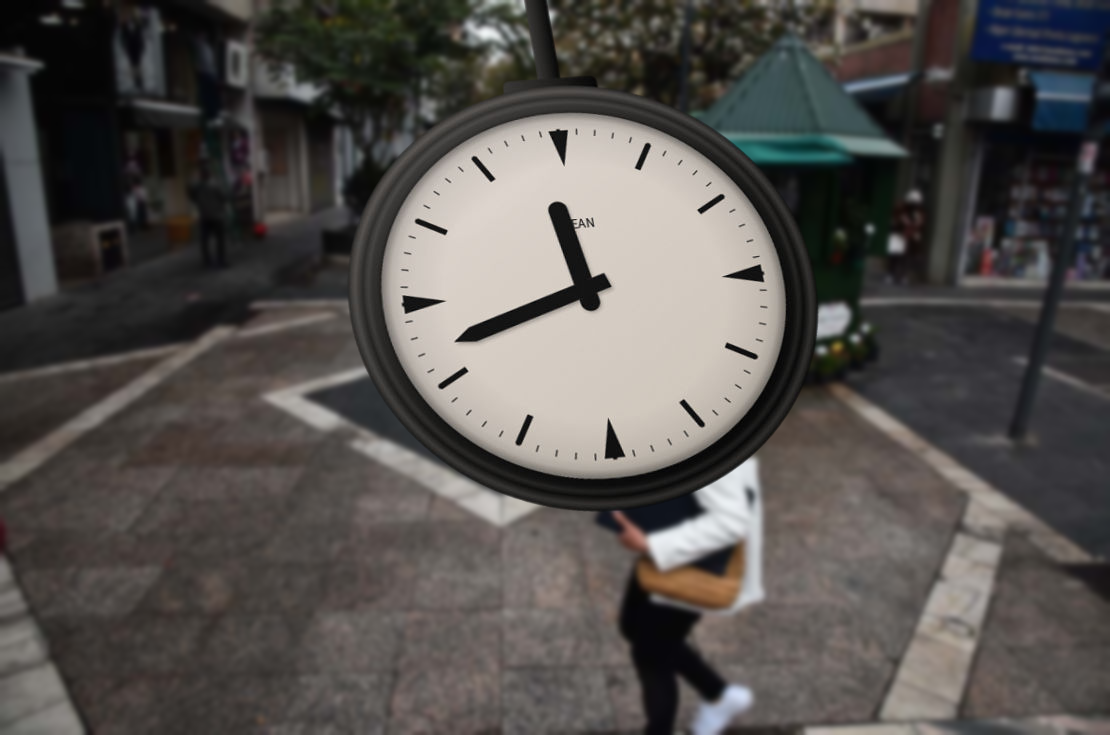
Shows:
11,42
